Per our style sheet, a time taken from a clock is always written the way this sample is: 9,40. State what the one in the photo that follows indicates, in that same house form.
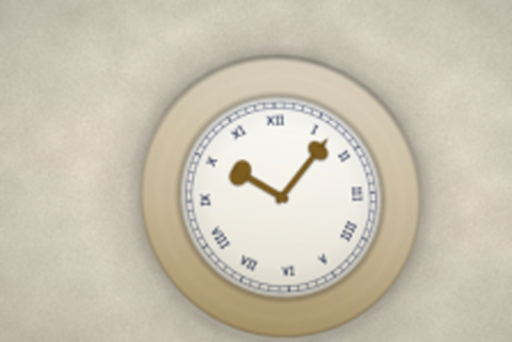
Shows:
10,07
